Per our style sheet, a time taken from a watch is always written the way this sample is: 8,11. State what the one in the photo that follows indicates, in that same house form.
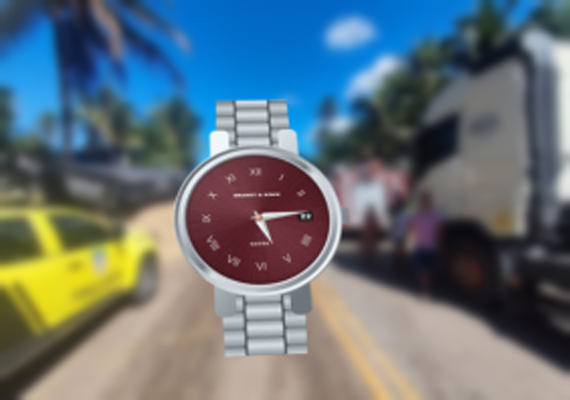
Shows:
5,14
